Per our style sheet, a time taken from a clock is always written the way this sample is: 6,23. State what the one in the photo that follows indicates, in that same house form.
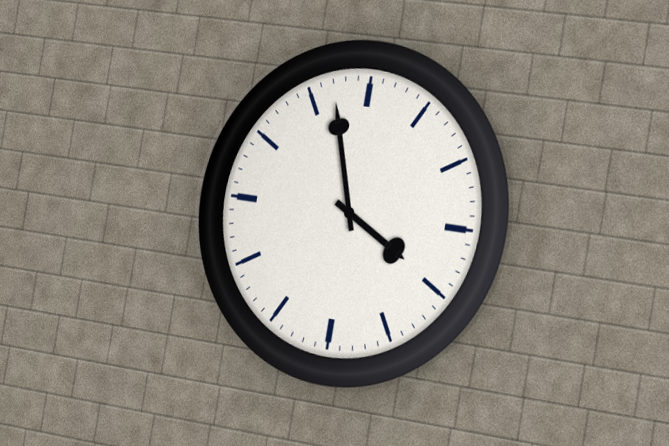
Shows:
3,57
